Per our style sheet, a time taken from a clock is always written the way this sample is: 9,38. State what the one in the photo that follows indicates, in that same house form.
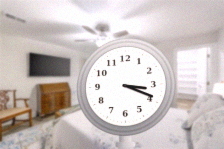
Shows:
3,19
